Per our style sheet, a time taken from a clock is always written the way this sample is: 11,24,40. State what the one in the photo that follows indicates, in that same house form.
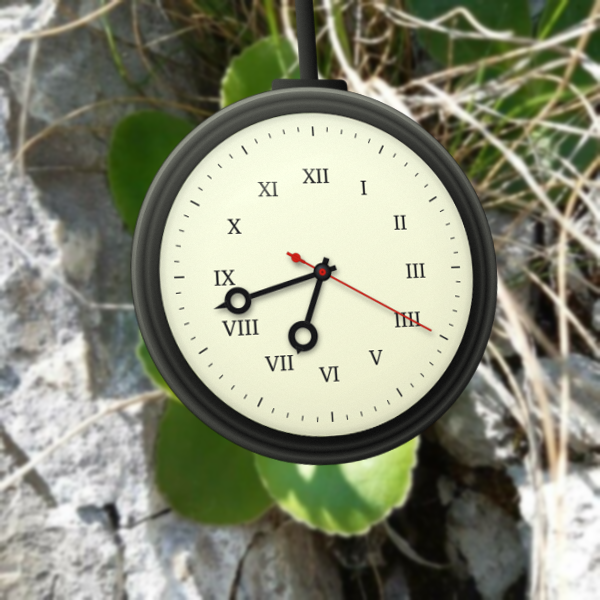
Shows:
6,42,20
